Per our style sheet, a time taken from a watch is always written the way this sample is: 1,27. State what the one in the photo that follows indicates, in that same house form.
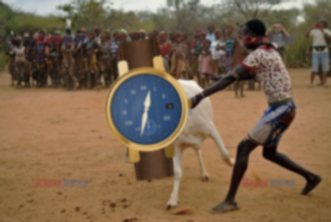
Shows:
12,33
